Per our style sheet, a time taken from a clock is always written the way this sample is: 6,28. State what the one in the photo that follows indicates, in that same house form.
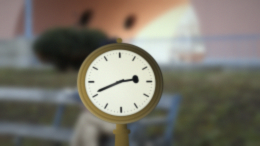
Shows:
2,41
